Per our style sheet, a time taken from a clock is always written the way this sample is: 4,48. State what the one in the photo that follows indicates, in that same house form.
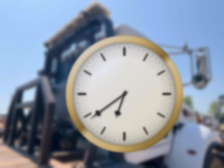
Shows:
6,39
